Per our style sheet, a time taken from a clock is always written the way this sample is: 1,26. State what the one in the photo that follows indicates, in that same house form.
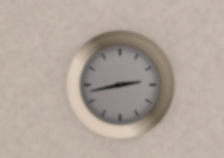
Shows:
2,43
